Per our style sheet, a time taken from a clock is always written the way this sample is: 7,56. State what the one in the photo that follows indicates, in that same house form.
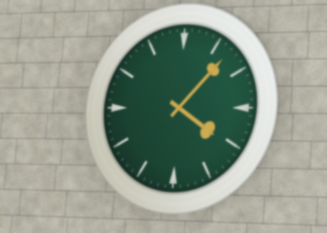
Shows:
4,07
